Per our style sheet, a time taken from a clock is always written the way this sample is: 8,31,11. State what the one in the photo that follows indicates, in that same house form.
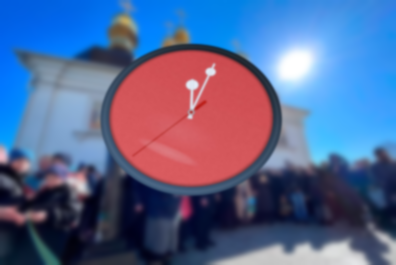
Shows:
12,03,38
